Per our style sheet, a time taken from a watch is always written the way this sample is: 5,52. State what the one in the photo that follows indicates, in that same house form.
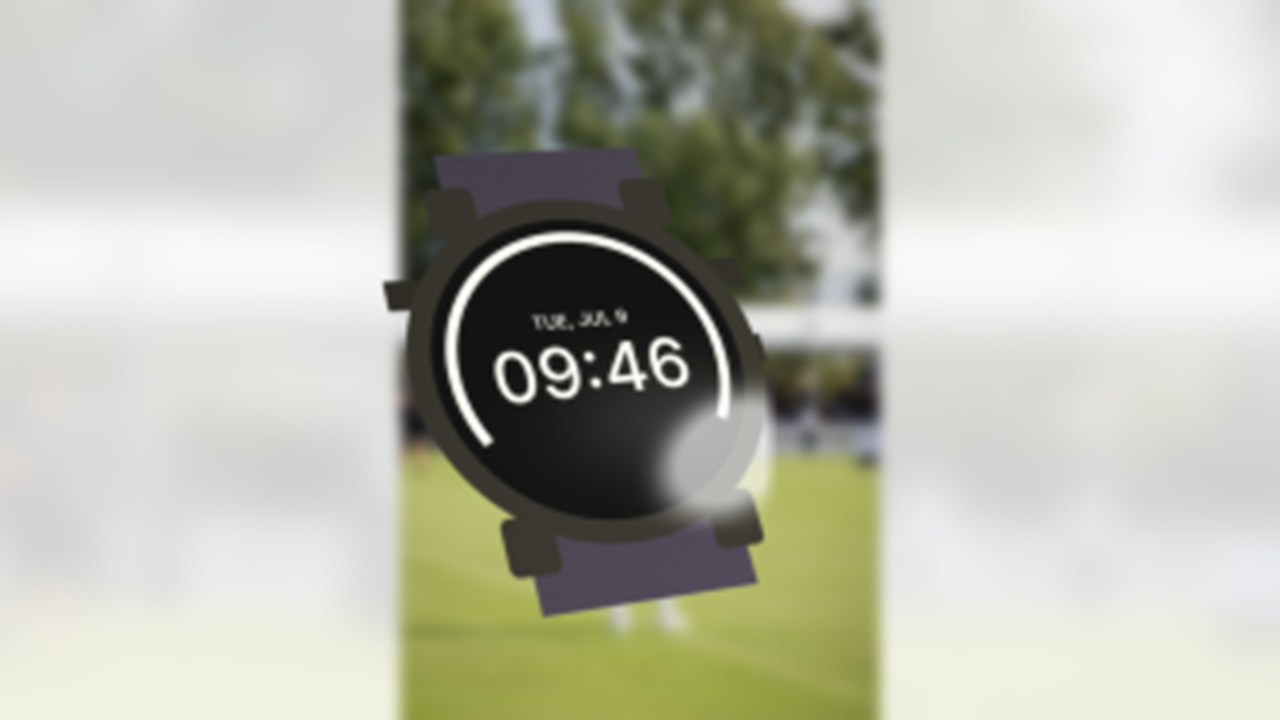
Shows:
9,46
